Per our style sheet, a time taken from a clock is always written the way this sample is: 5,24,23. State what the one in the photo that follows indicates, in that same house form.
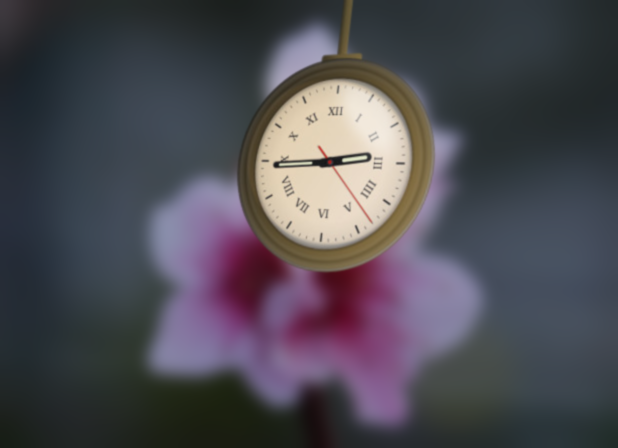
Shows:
2,44,23
